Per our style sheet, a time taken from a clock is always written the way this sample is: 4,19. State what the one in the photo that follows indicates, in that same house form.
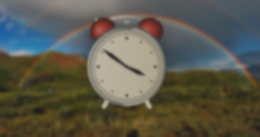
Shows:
3,51
